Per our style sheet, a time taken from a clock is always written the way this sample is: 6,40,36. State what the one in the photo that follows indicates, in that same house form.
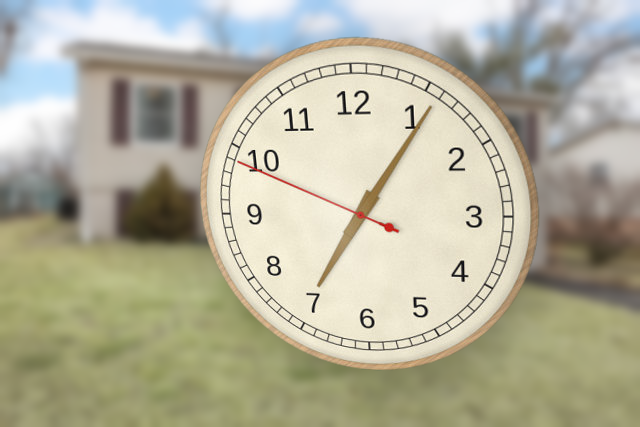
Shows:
7,05,49
